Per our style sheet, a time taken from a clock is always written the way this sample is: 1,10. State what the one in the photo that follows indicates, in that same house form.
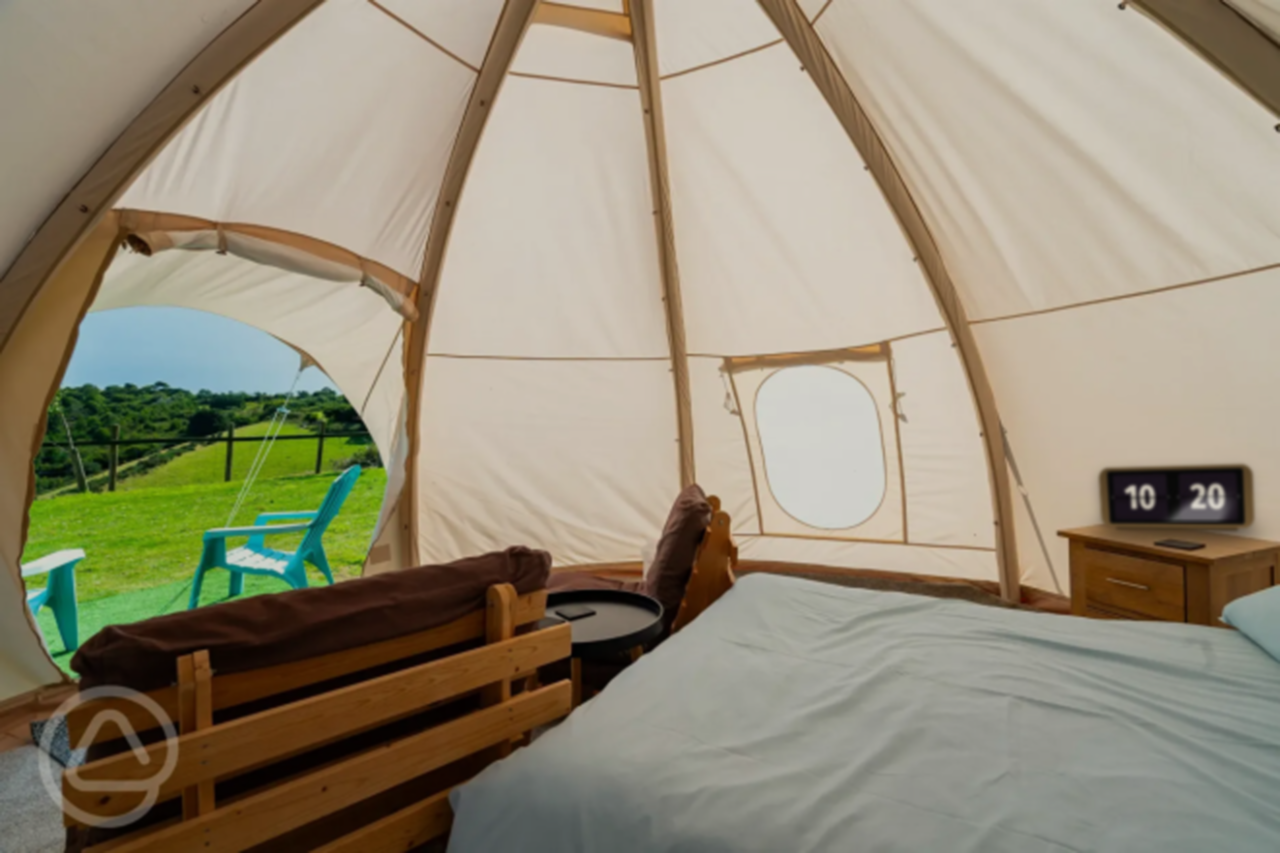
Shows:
10,20
